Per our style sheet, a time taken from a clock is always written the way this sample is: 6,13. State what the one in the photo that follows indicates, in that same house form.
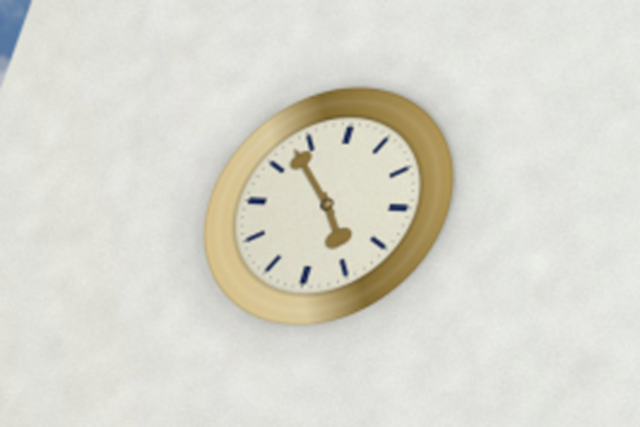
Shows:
4,53
